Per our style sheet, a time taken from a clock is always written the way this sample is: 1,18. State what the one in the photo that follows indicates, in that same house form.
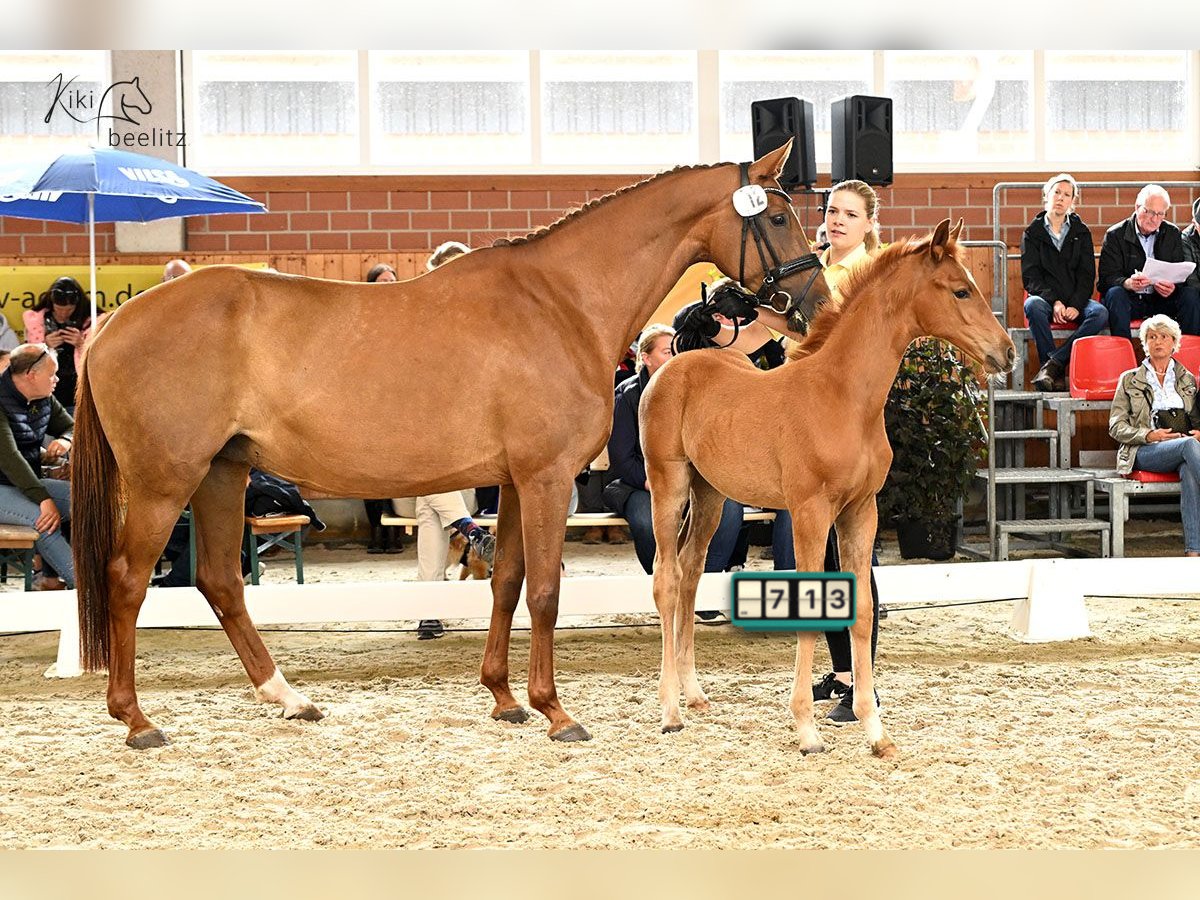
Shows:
7,13
